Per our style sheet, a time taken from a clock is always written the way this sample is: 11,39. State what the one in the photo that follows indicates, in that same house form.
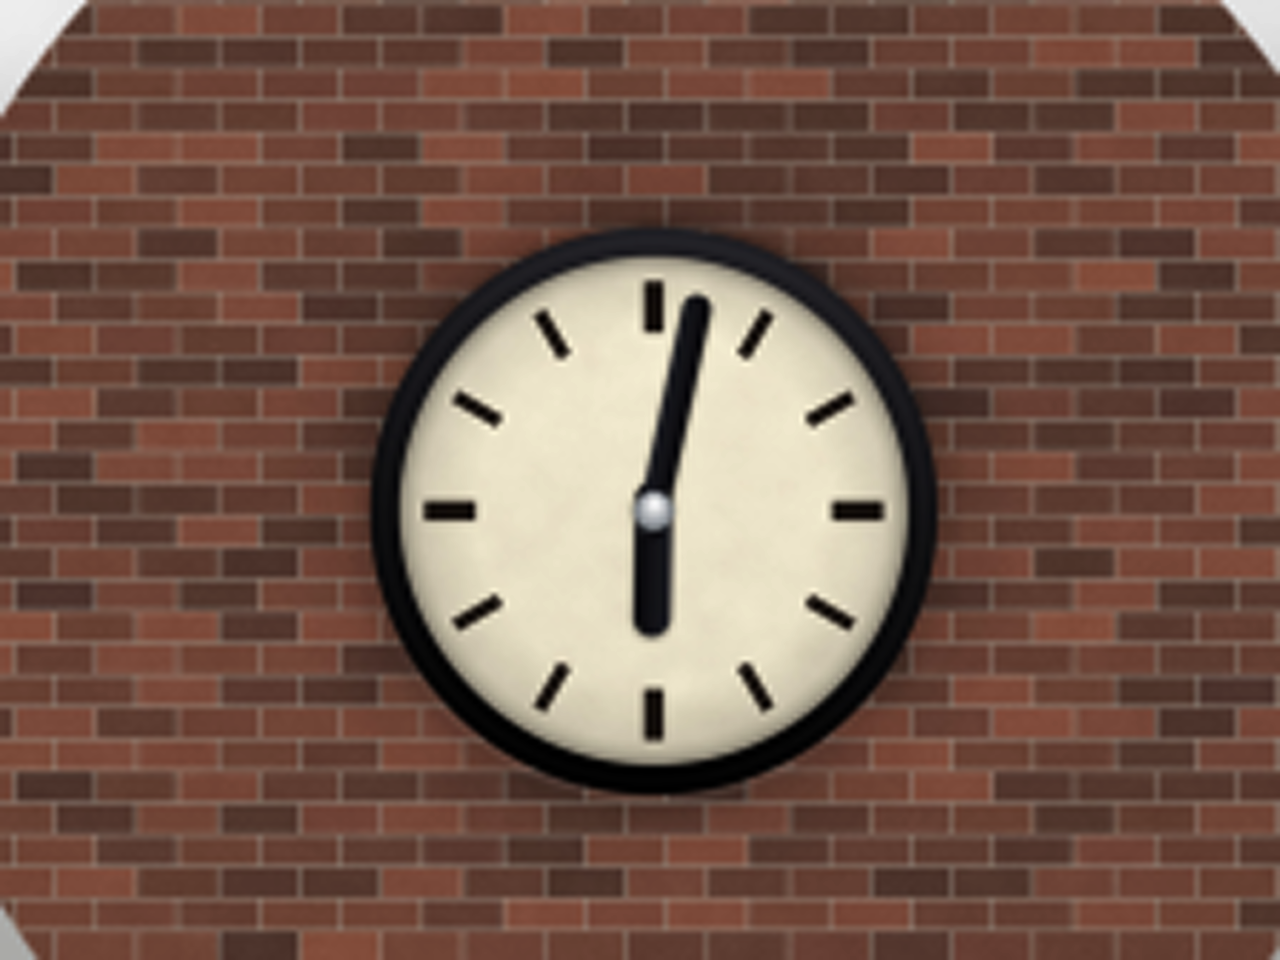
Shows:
6,02
